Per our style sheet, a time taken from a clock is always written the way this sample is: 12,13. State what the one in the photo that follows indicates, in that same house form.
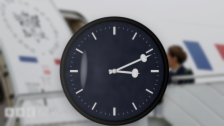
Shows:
3,11
